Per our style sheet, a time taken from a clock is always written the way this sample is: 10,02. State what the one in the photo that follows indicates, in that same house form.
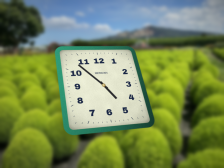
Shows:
4,53
